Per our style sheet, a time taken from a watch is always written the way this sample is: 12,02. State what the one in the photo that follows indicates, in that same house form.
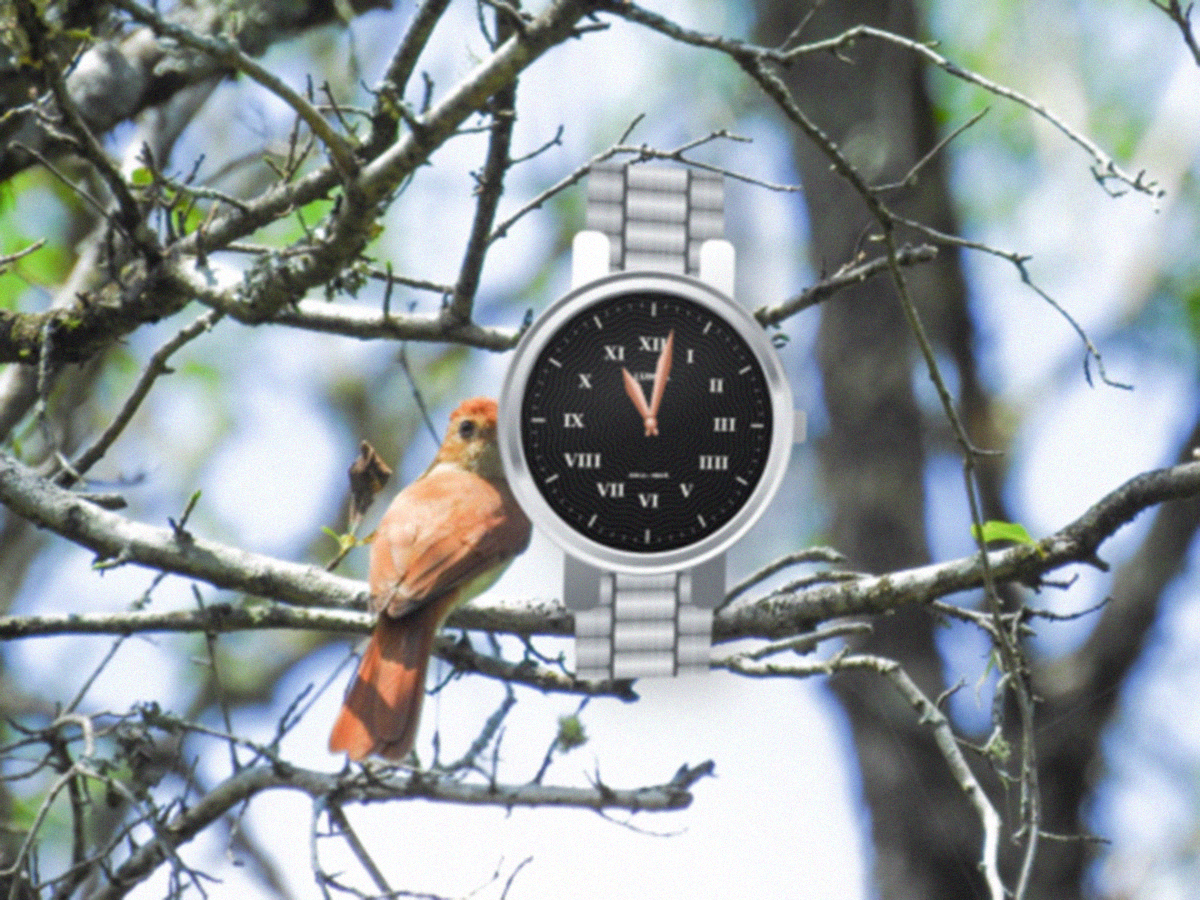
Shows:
11,02
